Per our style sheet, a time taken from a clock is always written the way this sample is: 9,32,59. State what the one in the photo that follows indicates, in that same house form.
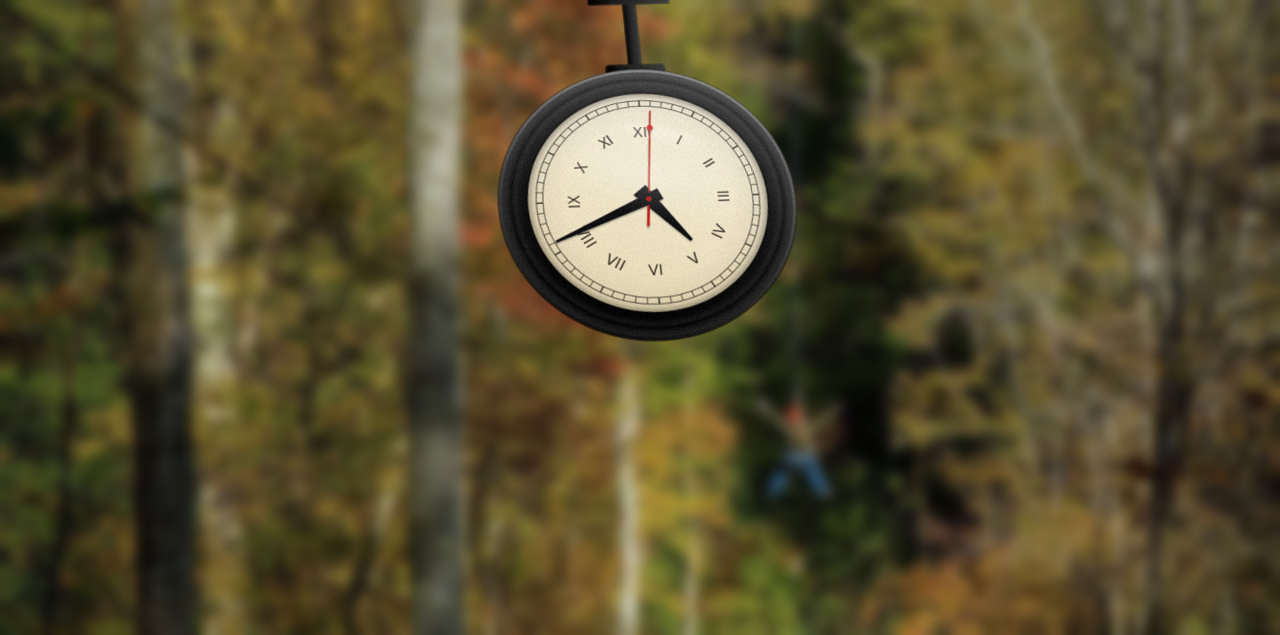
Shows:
4,41,01
